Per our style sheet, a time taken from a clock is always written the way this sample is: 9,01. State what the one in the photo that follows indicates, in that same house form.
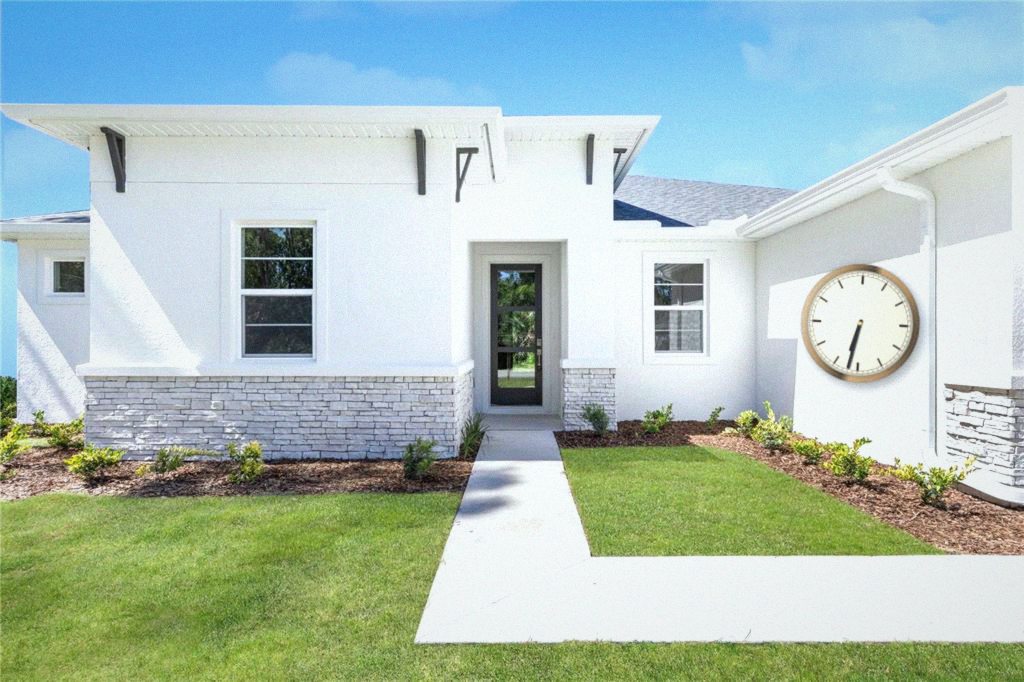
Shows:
6,32
